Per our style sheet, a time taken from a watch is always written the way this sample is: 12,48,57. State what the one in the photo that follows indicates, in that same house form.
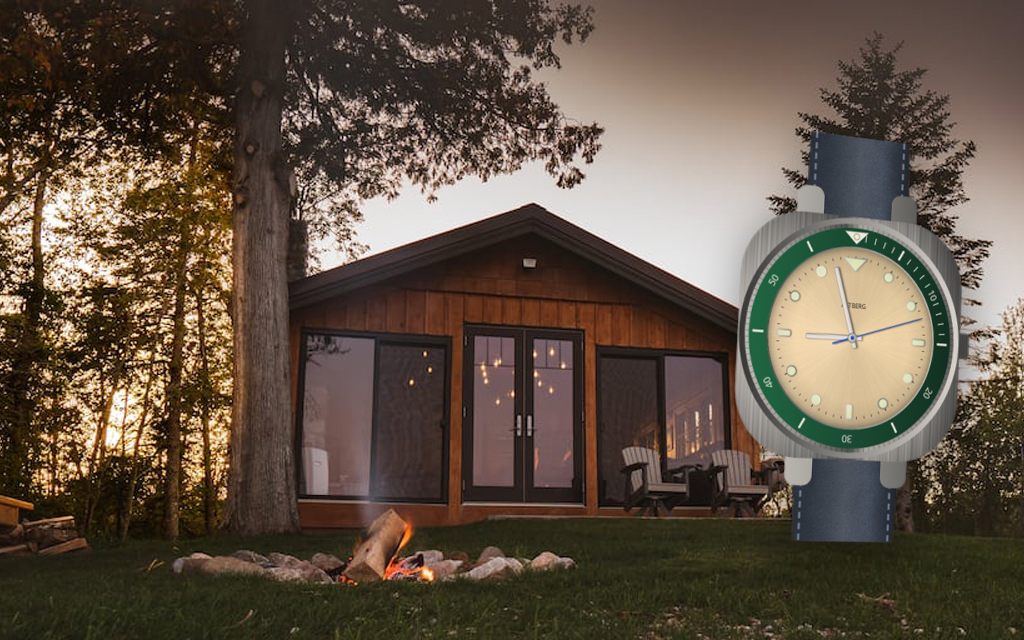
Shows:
8,57,12
